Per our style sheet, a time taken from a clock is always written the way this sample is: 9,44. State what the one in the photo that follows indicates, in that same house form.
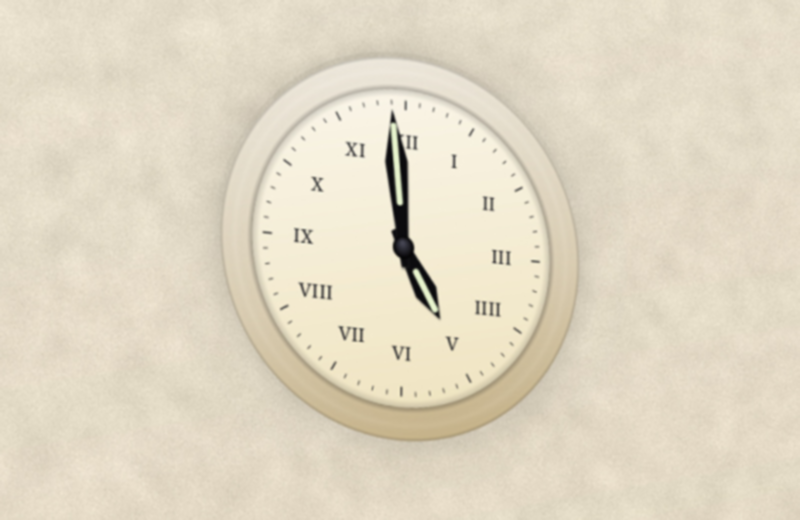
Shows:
4,59
